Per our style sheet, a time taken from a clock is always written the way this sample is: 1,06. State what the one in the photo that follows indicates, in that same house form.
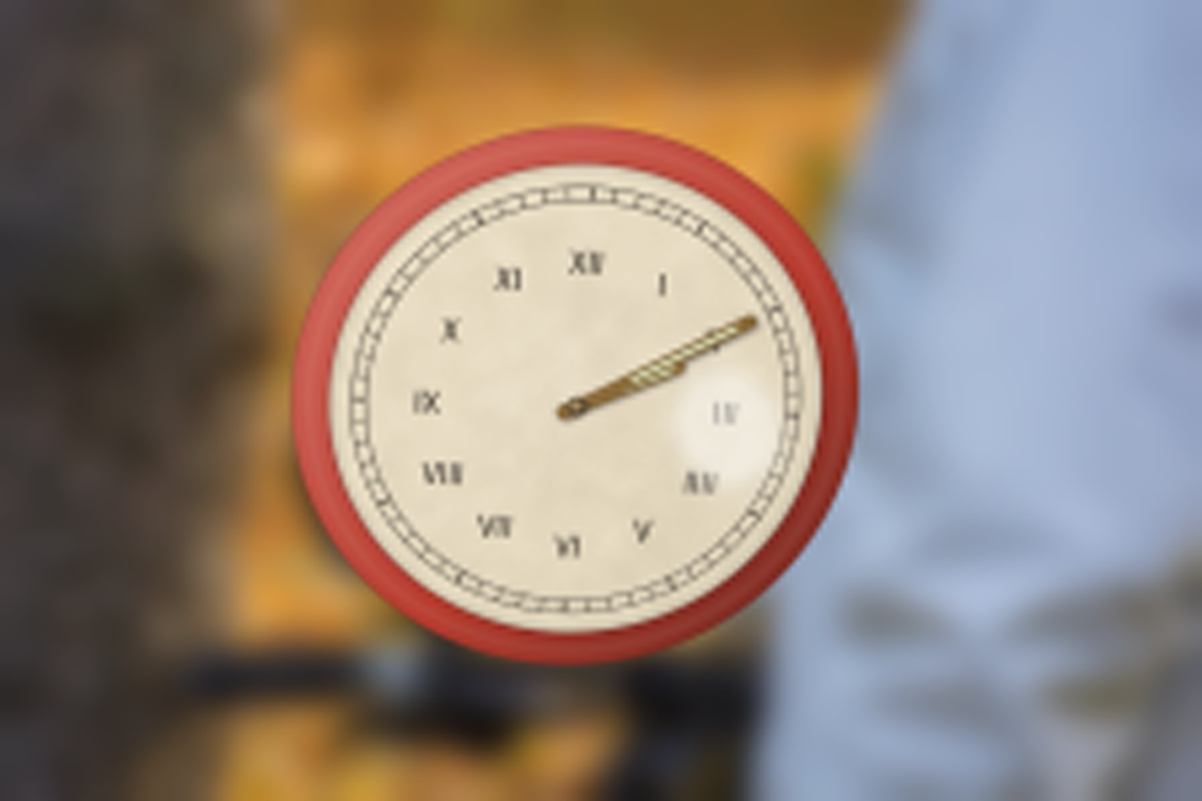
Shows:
2,10
